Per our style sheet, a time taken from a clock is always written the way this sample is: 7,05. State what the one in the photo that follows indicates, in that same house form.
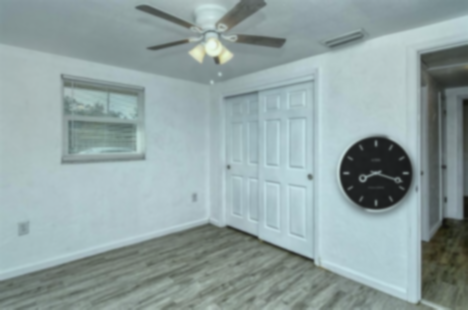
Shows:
8,18
